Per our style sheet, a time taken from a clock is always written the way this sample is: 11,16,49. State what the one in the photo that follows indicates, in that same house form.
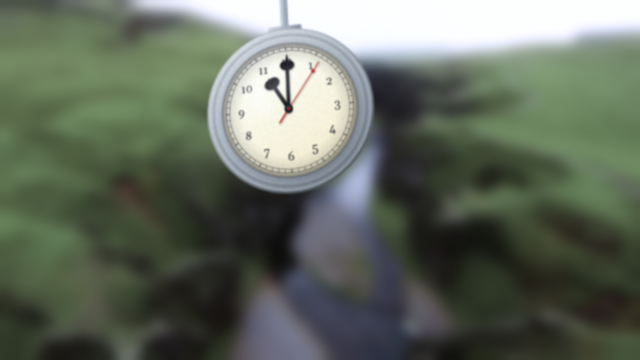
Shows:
11,00,06
